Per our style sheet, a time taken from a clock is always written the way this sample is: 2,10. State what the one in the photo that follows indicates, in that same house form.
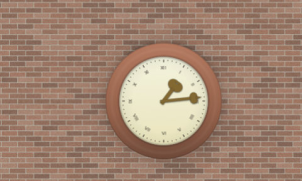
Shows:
1,14
